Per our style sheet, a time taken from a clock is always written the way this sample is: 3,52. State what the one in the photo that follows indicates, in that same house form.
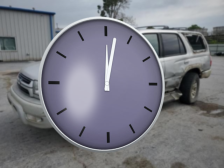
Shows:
12,02
